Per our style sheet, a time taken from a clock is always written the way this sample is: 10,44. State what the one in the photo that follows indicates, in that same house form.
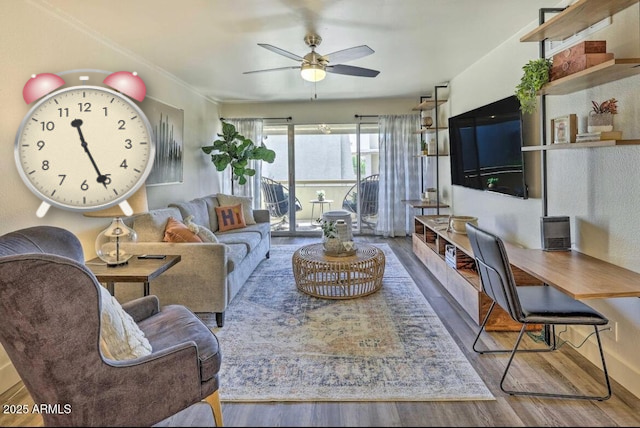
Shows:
11,26
